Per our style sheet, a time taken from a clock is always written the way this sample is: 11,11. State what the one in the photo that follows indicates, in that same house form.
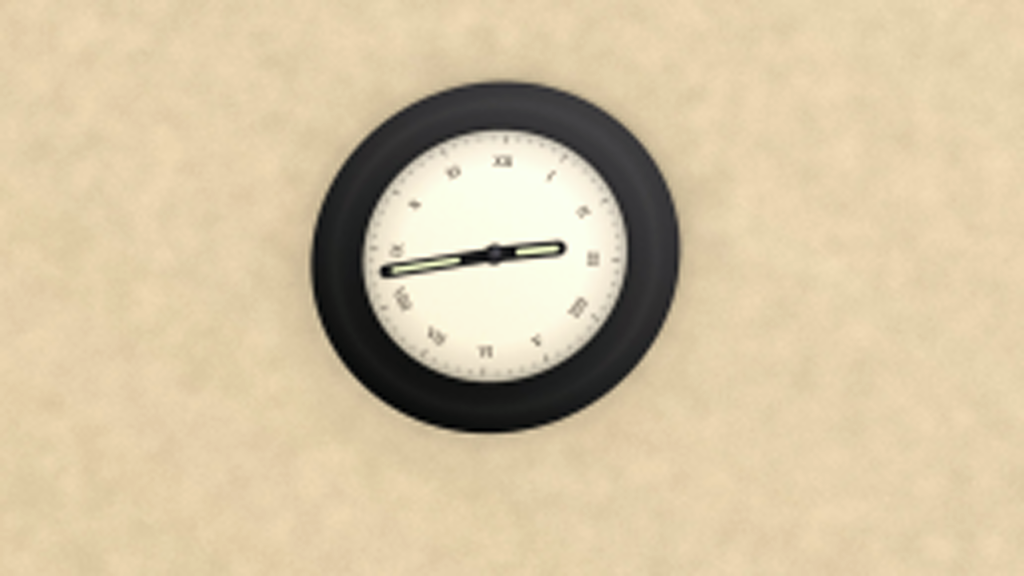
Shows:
2,43
